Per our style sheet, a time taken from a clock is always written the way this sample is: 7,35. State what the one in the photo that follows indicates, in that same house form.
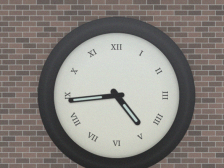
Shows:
4,44
